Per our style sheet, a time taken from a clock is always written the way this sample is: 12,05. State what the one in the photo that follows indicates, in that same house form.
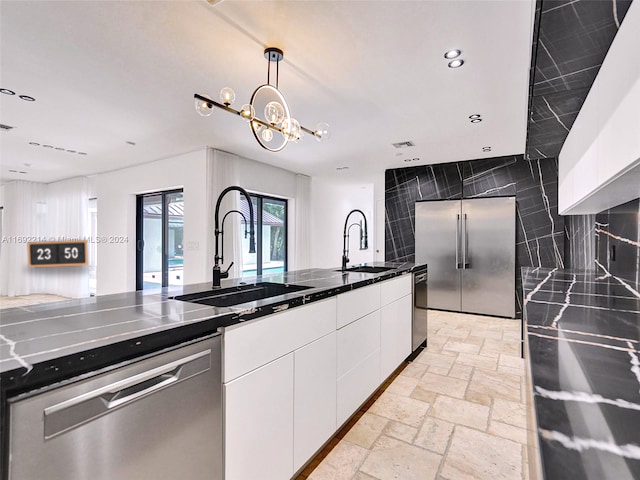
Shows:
23,50
